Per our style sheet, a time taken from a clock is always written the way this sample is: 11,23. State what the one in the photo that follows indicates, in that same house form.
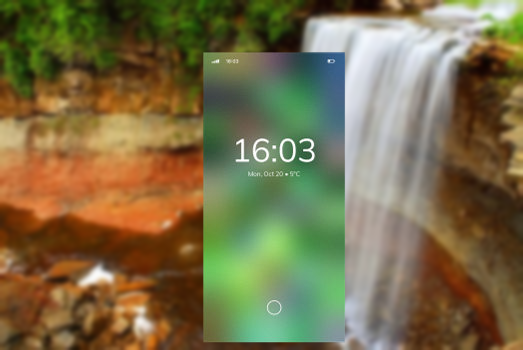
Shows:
16,03
